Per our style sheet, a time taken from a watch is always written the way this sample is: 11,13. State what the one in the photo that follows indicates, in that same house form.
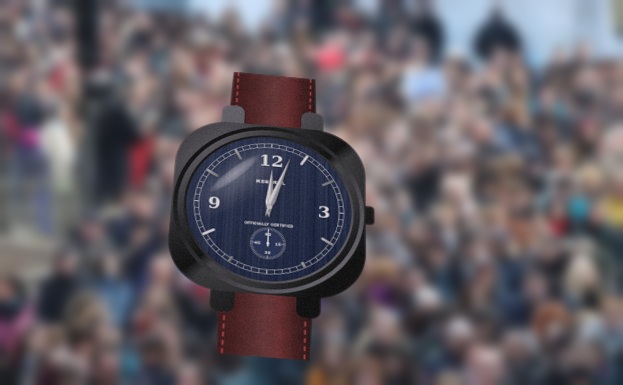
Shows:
12,03
